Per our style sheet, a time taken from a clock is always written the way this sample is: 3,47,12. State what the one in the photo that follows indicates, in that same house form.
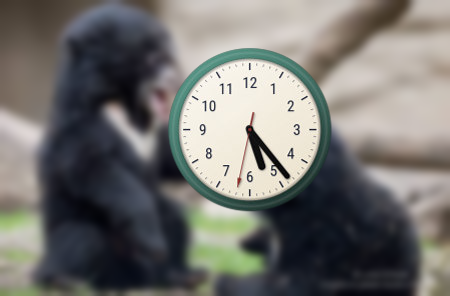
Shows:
5,23,32
